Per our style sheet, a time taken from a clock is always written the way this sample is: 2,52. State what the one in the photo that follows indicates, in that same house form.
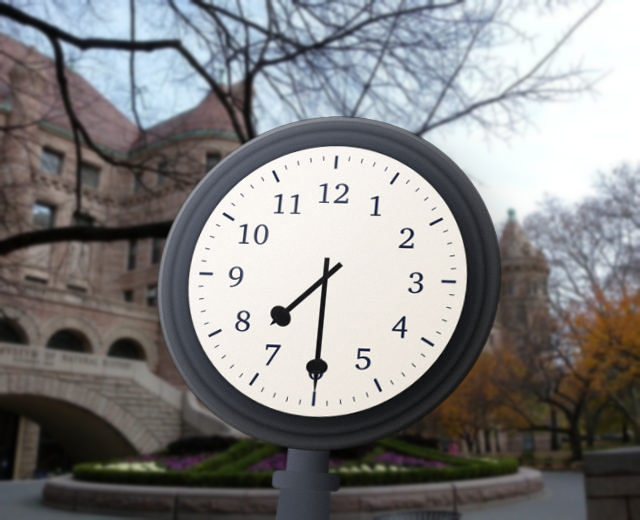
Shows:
7,30
